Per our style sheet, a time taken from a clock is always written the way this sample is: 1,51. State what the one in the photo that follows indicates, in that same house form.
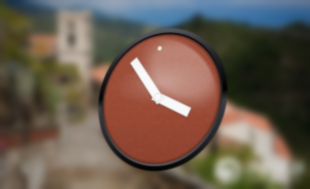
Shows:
3,54
